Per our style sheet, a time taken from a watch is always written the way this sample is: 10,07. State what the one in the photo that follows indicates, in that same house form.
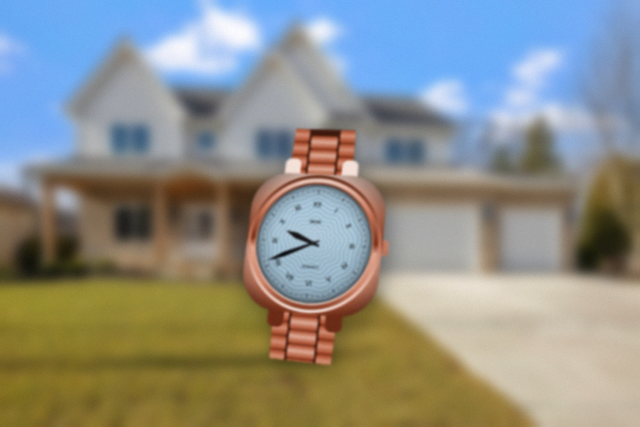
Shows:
9,41
